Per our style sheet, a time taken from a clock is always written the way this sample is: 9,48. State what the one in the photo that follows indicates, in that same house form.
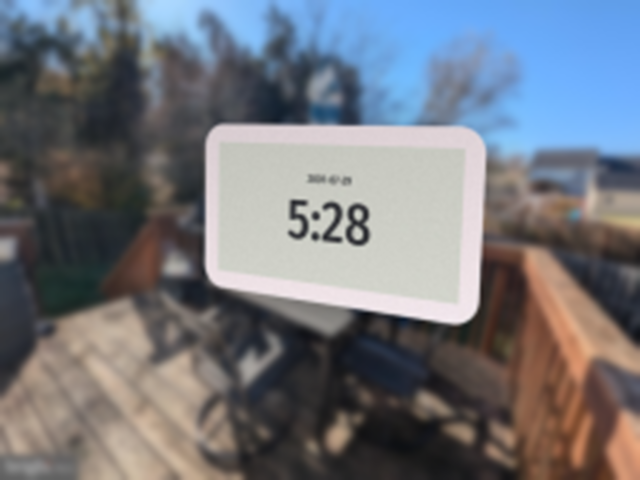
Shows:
5,28
